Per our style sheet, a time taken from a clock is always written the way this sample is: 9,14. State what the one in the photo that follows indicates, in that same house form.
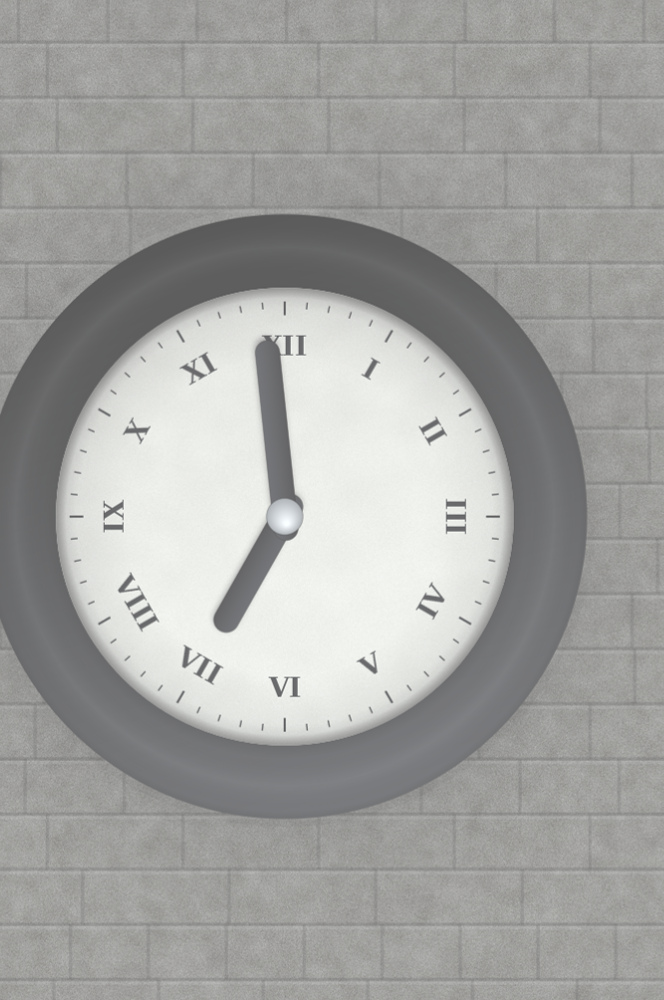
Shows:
6,59
